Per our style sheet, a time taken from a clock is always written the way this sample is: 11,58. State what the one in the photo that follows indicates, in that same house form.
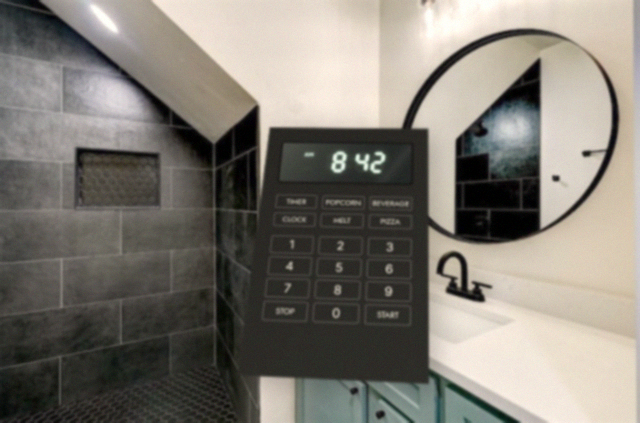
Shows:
8,42
